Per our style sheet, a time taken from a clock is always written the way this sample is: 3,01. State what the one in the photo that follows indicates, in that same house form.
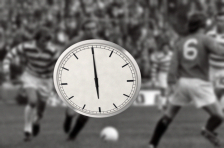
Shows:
6,00
